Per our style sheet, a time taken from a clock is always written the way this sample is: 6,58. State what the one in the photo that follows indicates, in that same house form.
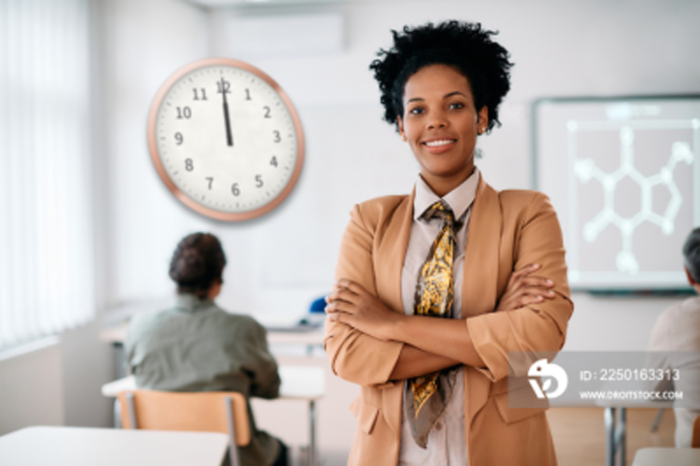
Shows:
12,00
